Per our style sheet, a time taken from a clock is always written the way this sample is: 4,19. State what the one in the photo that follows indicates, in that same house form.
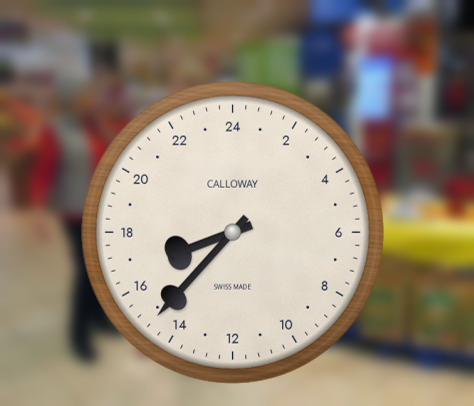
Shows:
16,37
